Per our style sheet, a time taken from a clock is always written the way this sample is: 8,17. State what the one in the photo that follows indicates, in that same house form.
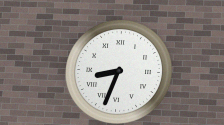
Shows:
8,33
